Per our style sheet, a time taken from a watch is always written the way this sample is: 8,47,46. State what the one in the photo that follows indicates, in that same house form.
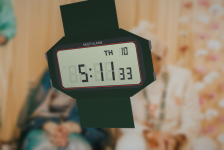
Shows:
5,11,33
